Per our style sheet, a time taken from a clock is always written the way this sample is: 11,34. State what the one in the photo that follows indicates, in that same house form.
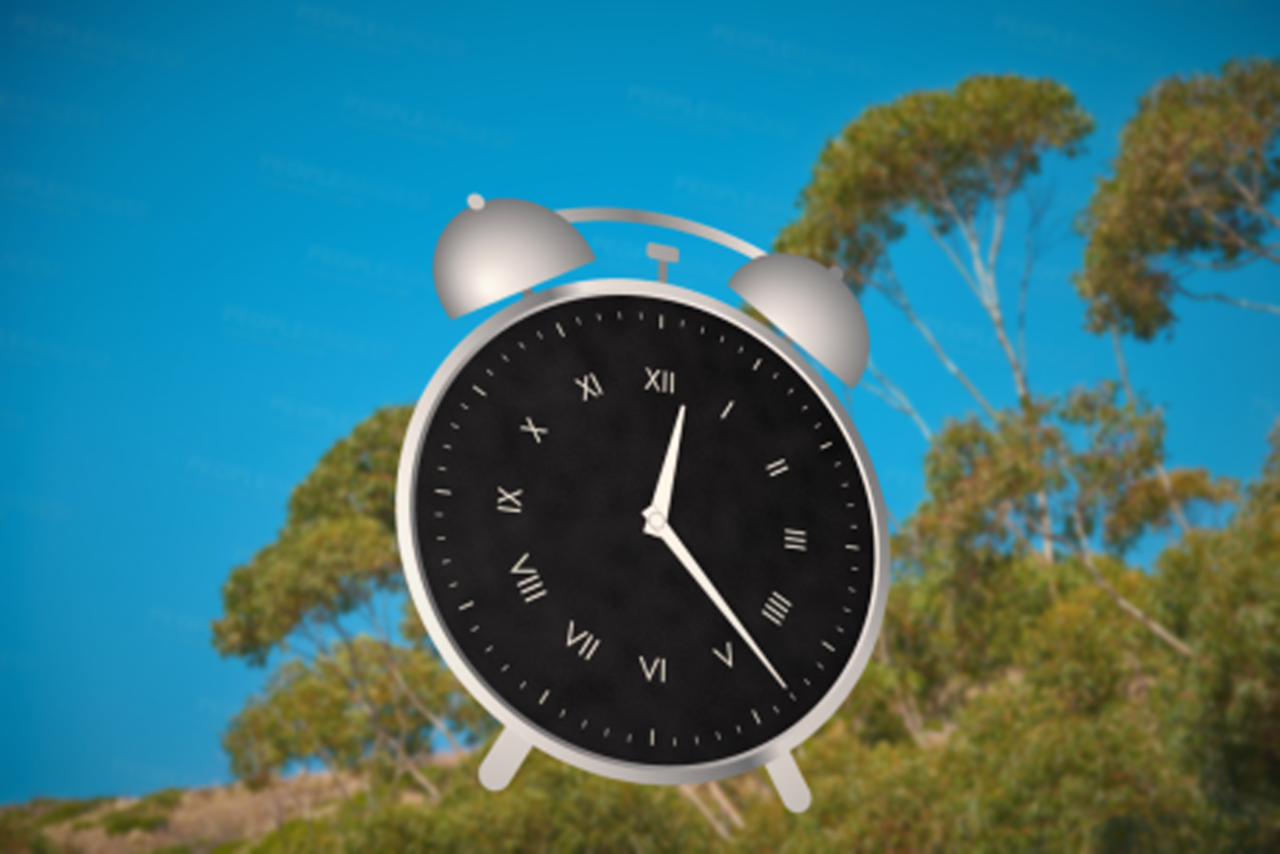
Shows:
12,23
